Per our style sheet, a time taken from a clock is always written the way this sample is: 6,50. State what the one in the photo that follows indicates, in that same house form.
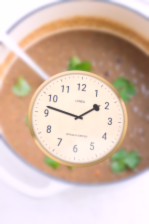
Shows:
1,47
